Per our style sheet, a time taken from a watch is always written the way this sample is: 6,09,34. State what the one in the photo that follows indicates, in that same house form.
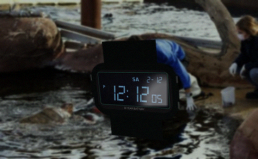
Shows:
12,12,05
